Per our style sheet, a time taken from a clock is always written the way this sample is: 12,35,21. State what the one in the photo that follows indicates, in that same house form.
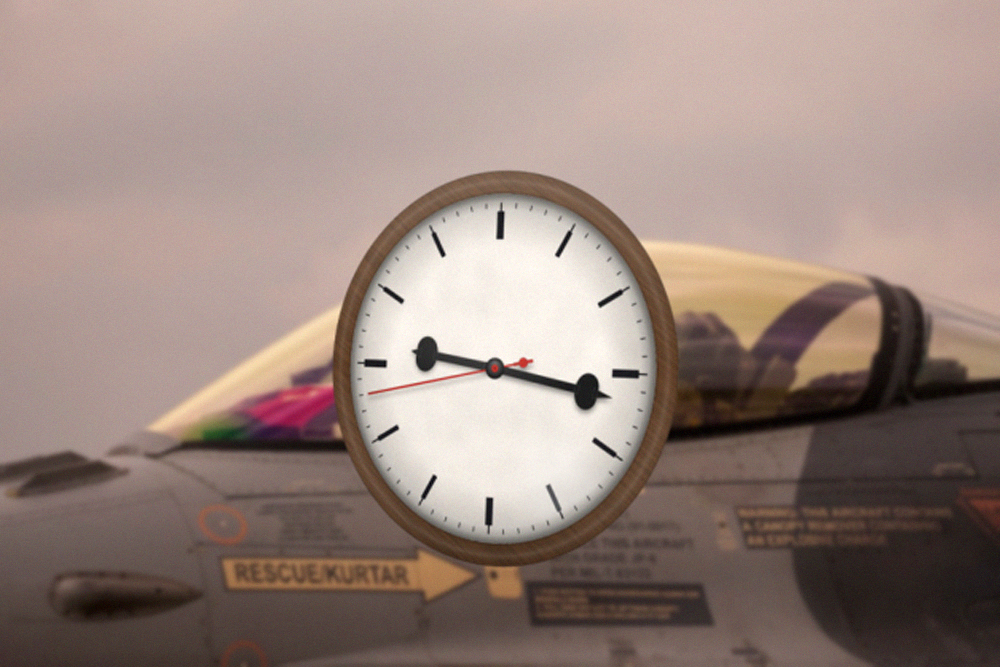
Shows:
9,16,43
